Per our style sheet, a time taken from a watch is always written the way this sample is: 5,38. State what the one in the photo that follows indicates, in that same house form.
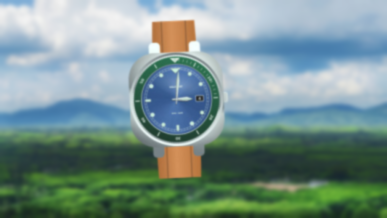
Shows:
3,01
